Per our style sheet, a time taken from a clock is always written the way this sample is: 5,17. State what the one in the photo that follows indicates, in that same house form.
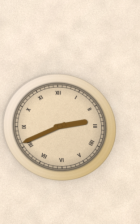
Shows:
2,41
